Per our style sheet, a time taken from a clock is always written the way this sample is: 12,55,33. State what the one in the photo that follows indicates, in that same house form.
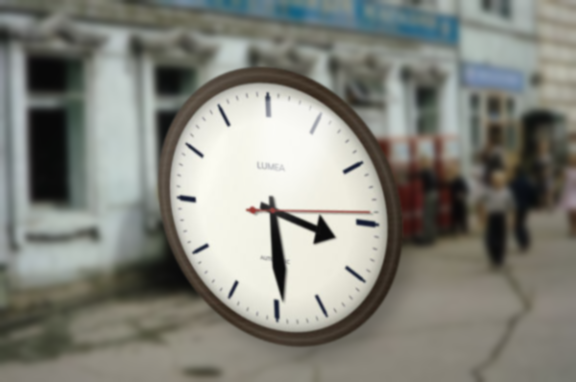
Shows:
3,29,14
